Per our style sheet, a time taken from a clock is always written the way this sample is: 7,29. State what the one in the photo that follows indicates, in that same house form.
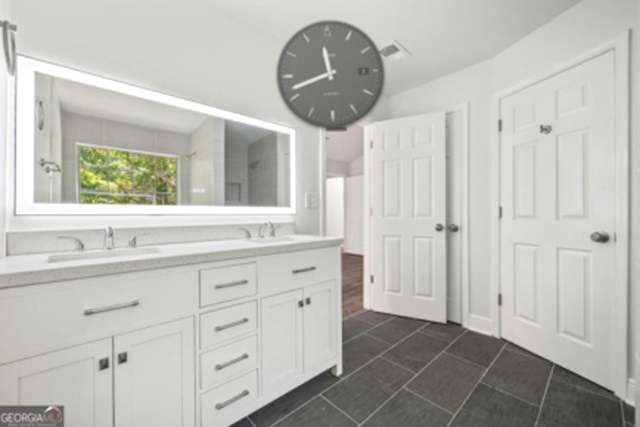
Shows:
11,42
